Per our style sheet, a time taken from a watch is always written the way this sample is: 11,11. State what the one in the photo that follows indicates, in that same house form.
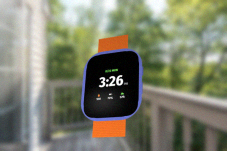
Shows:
3,26
